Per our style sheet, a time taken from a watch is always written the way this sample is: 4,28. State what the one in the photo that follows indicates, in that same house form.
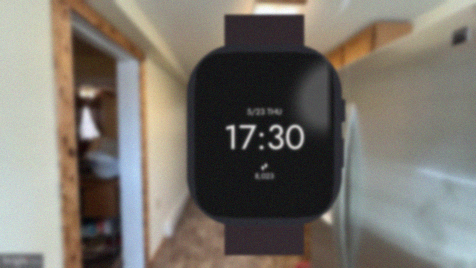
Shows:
17,30
